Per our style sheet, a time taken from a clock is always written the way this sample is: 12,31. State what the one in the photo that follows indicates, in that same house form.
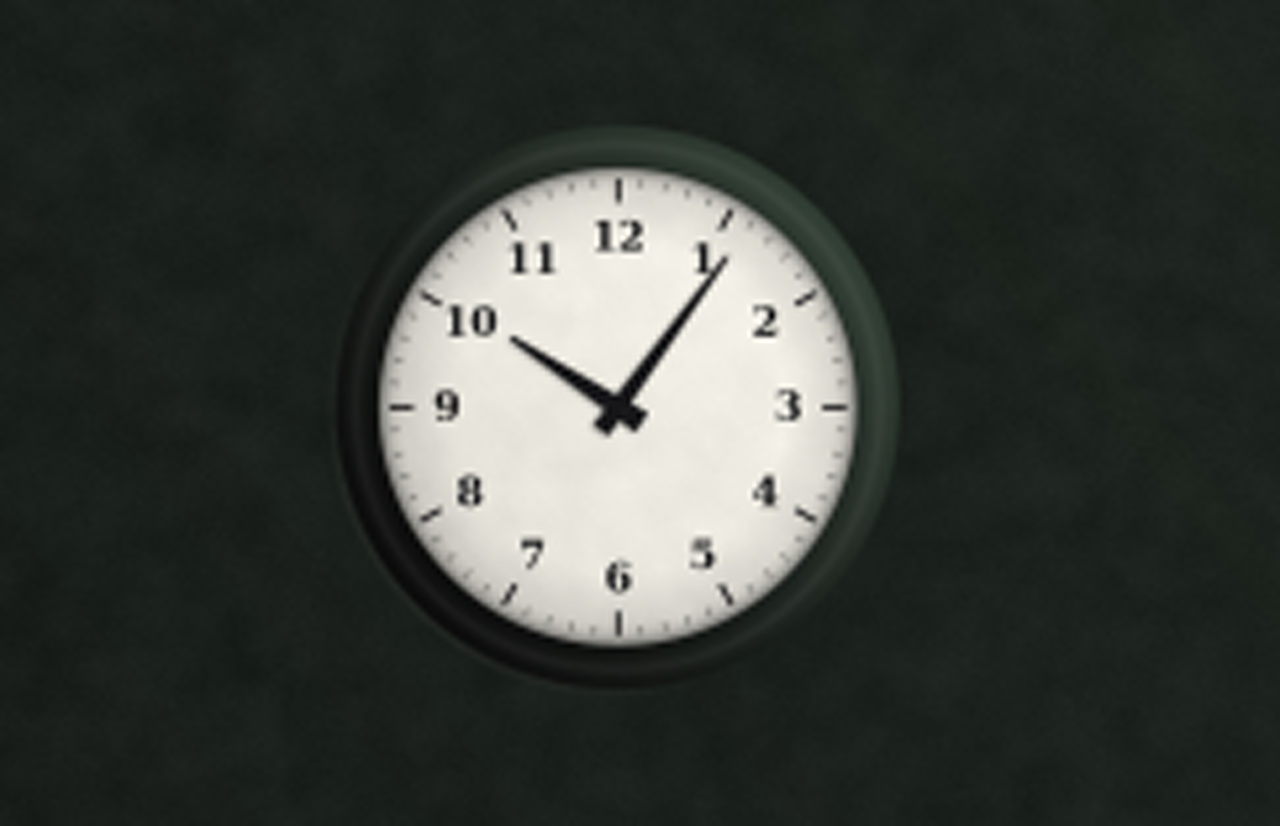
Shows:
10,06
